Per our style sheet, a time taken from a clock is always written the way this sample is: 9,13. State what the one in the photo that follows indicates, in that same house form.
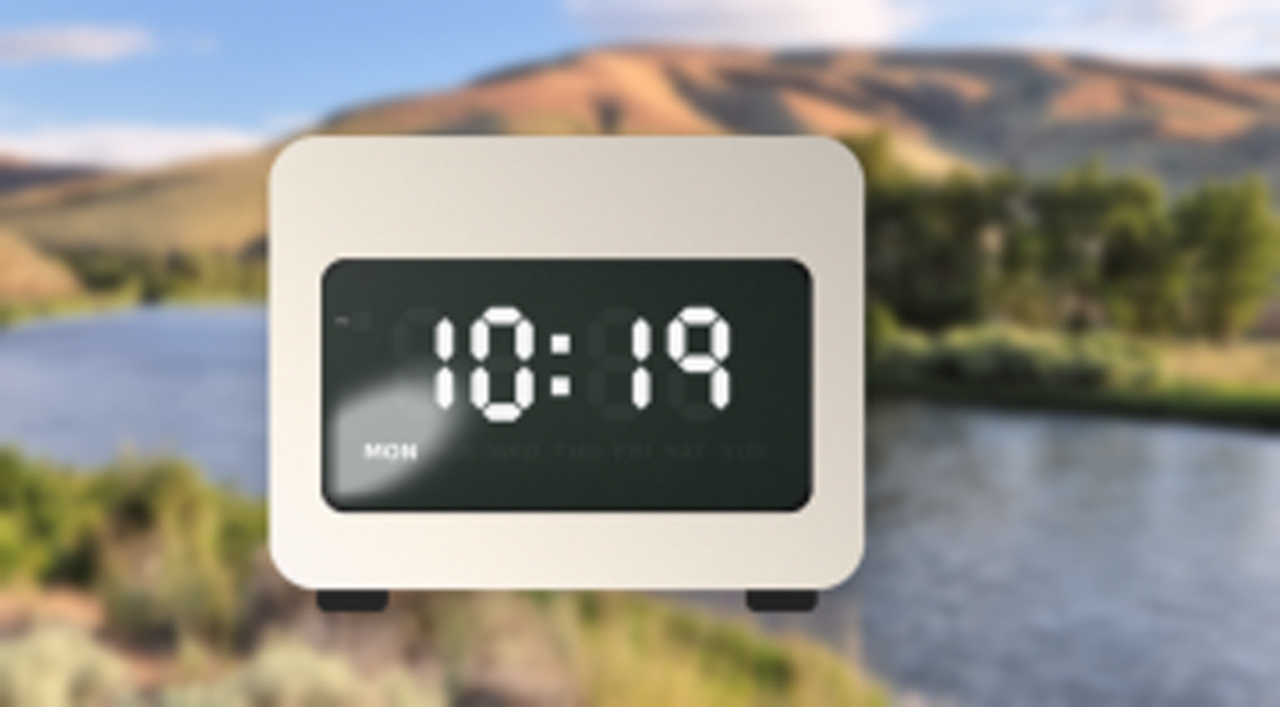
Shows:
10,19
